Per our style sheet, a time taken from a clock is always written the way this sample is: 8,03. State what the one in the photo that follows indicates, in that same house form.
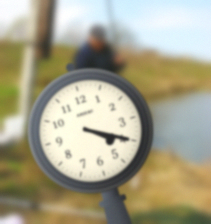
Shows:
4,20
